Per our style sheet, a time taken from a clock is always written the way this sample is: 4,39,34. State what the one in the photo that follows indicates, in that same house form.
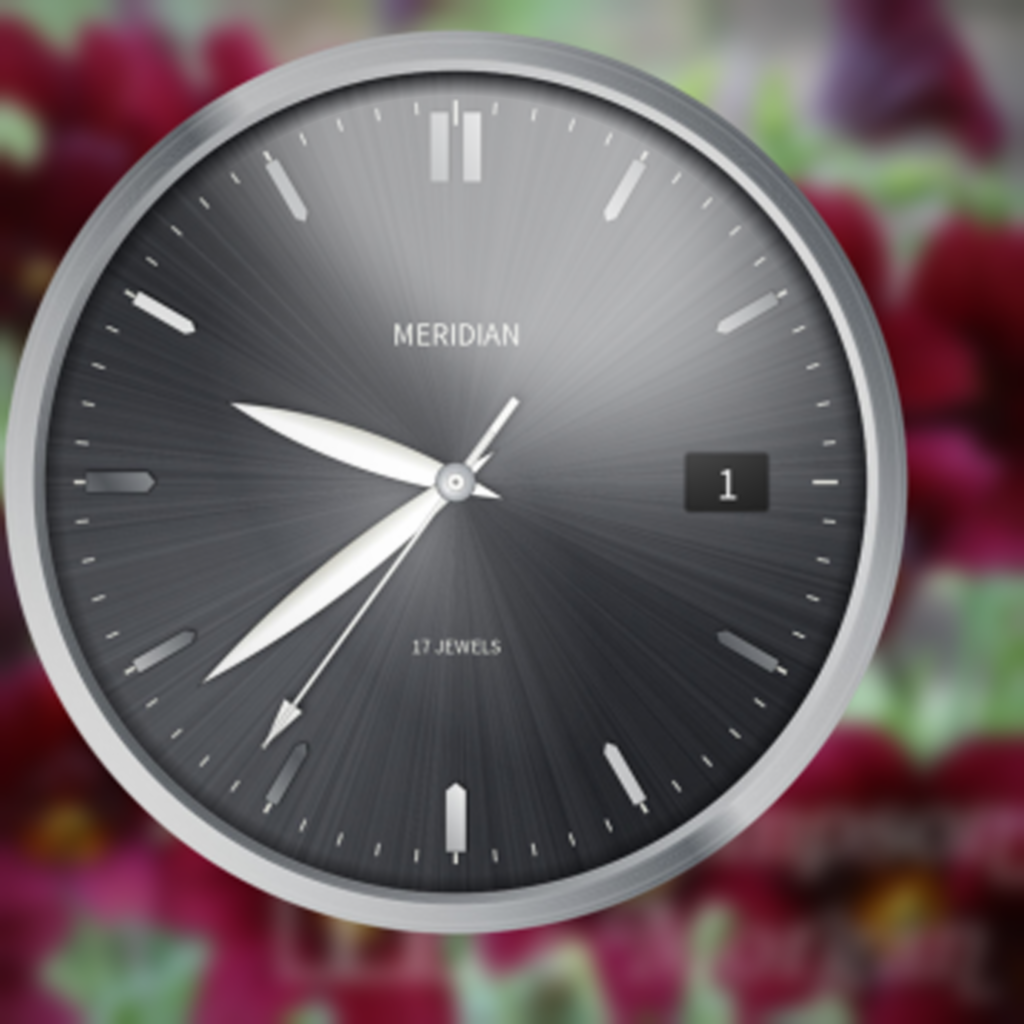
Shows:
9,38,36
